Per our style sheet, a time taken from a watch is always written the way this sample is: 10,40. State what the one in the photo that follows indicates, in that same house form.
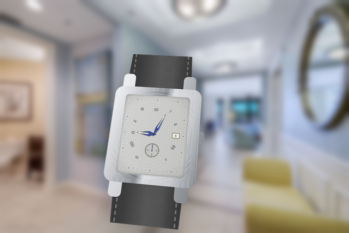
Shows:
9,04
